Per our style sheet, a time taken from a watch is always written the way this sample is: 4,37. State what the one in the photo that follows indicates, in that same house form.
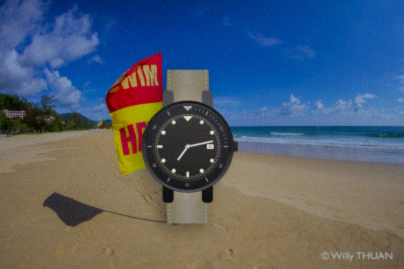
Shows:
7,13
